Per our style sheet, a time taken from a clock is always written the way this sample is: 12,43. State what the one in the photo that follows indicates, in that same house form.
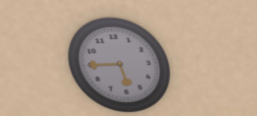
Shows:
5,45
